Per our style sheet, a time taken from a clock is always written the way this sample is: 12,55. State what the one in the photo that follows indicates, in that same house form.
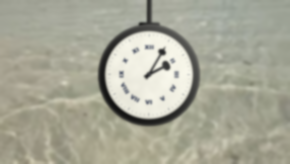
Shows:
2,05
